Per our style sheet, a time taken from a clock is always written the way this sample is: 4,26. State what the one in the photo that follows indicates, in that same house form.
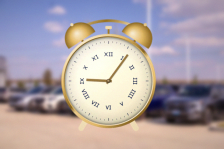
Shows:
9,06
